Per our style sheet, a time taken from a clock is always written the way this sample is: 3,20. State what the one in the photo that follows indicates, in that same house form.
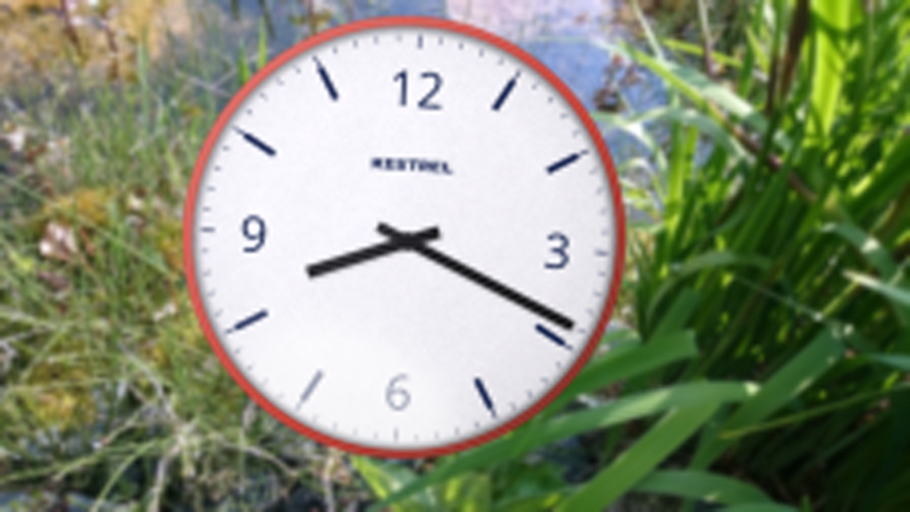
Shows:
8,19
